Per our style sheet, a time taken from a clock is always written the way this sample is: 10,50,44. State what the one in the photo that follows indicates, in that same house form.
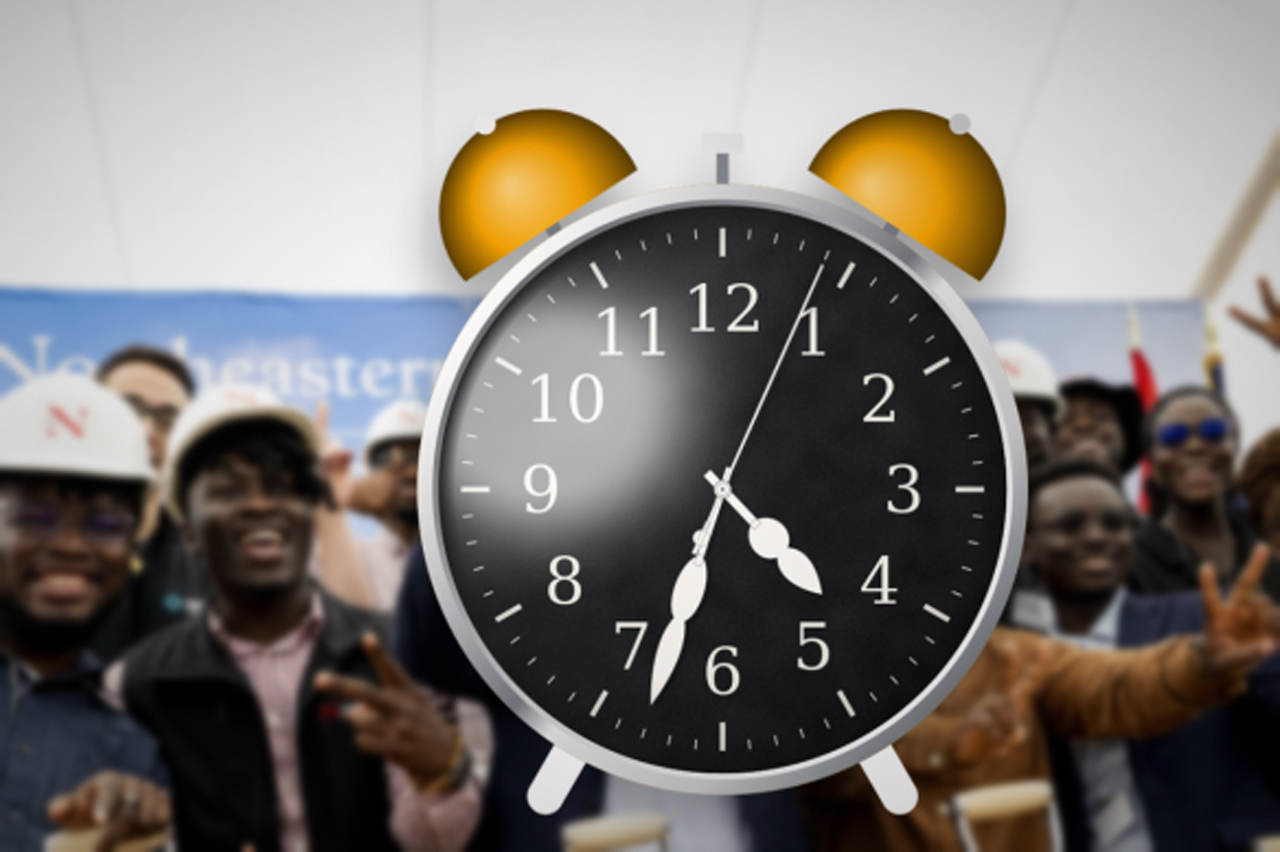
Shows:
4,33,04
